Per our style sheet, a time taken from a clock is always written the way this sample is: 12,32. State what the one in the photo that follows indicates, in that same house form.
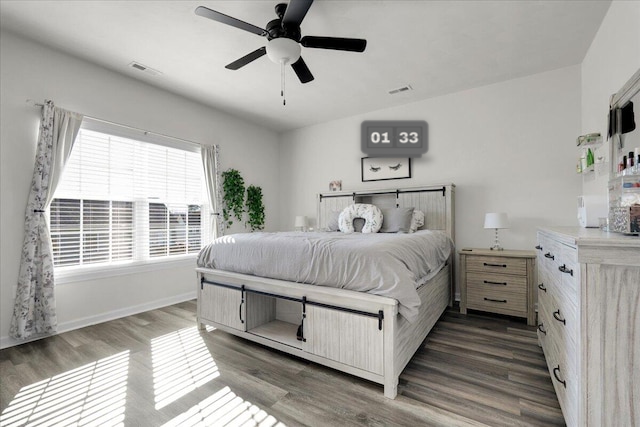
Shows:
1,33
